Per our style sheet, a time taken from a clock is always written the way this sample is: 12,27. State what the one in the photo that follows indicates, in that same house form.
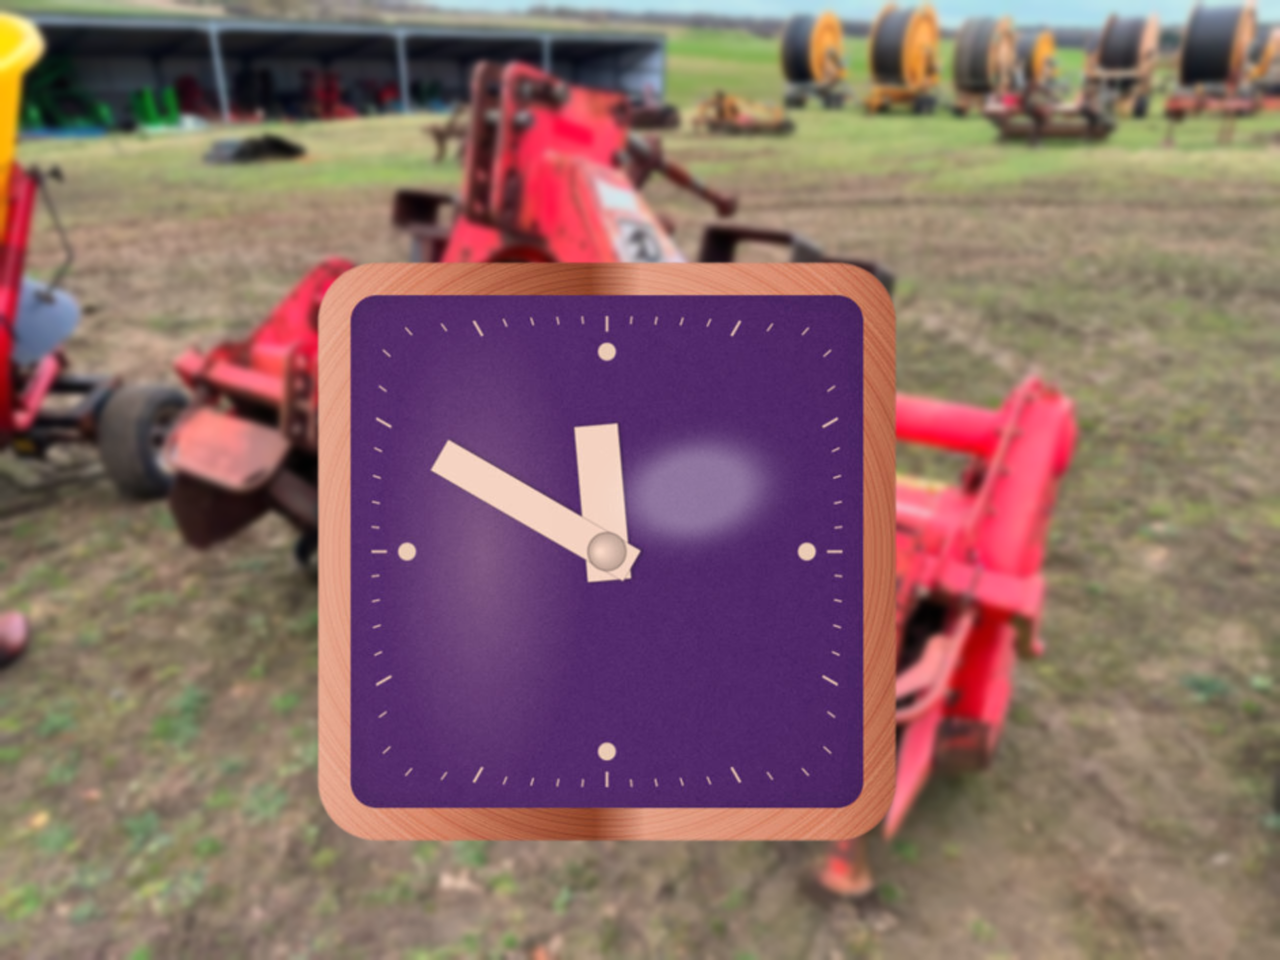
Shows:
11,50
